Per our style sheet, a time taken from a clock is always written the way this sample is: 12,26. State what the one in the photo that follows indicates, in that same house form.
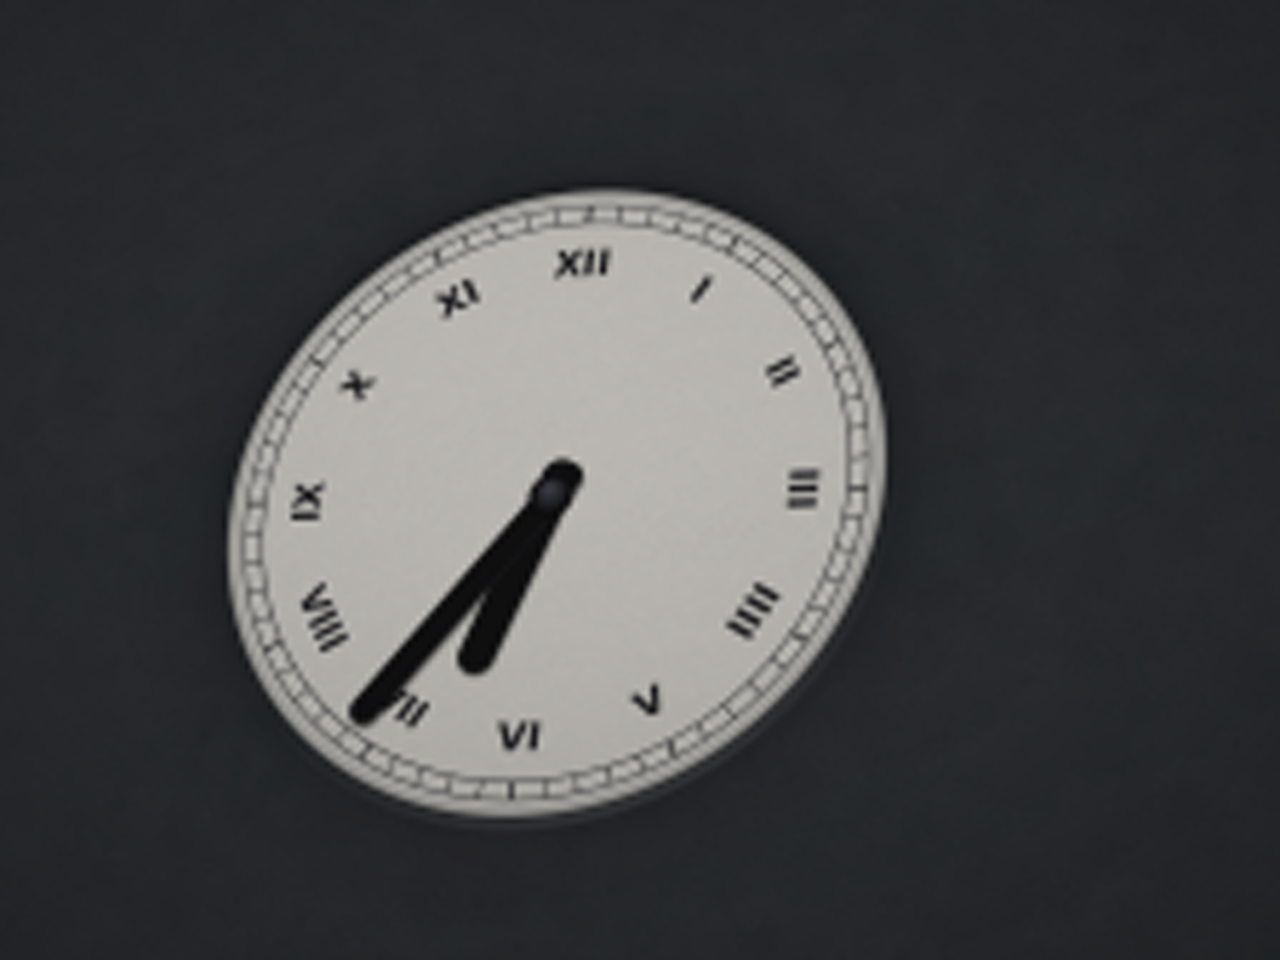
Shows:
6,36
